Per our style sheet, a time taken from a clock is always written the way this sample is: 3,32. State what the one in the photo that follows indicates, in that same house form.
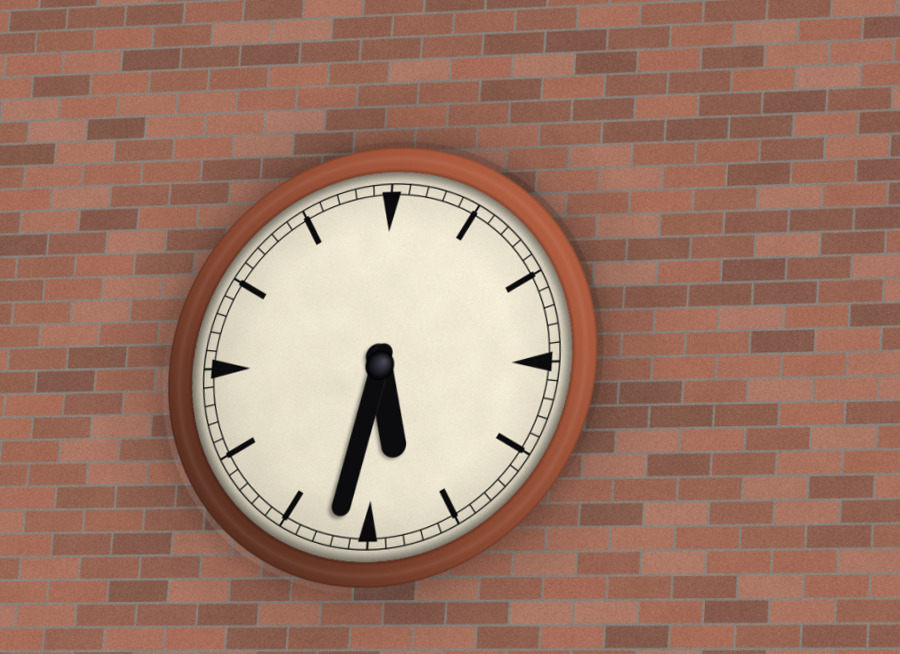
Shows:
5,32
